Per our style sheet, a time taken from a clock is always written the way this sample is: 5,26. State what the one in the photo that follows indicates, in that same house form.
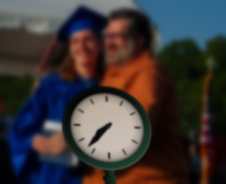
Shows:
7,37
